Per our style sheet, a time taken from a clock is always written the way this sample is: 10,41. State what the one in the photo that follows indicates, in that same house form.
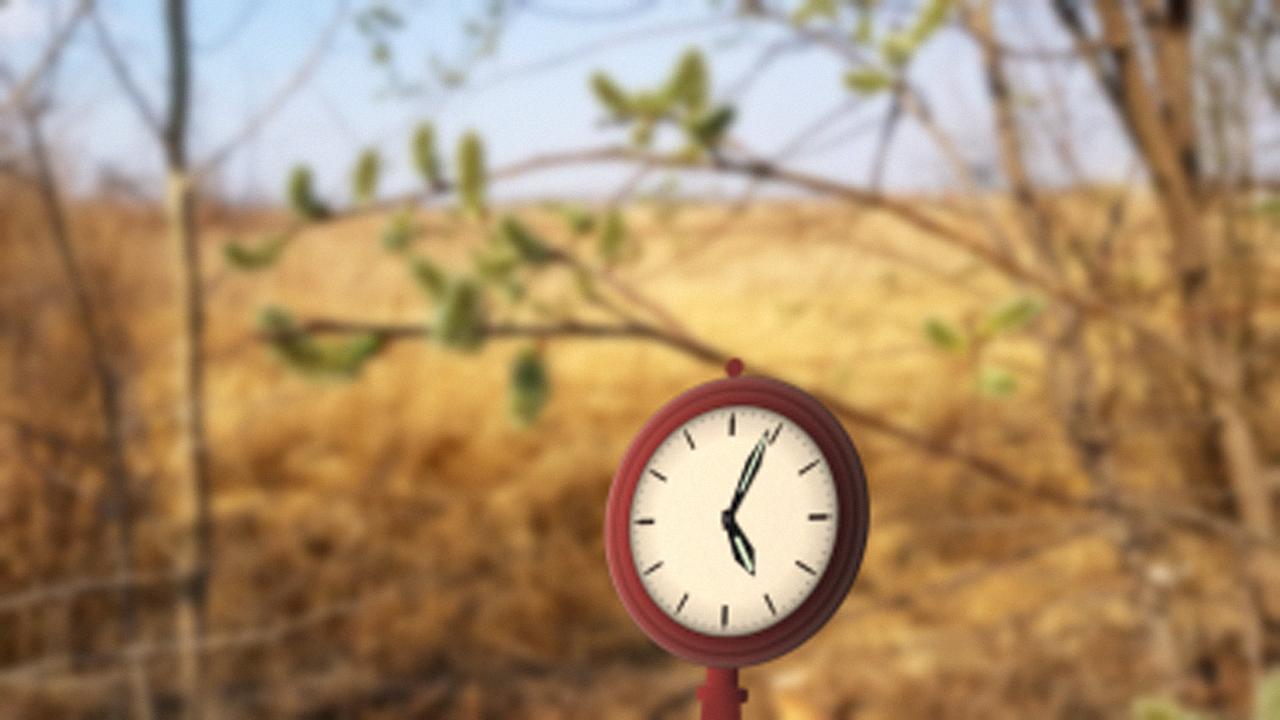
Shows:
5,04
